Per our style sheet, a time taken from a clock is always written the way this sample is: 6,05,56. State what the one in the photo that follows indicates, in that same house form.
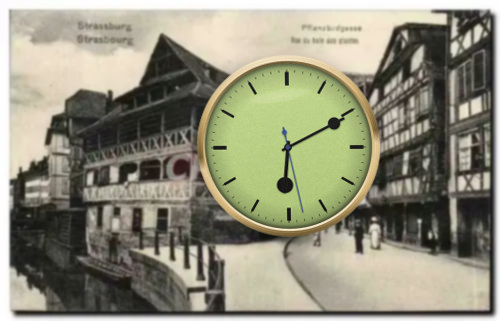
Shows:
6,10,28
